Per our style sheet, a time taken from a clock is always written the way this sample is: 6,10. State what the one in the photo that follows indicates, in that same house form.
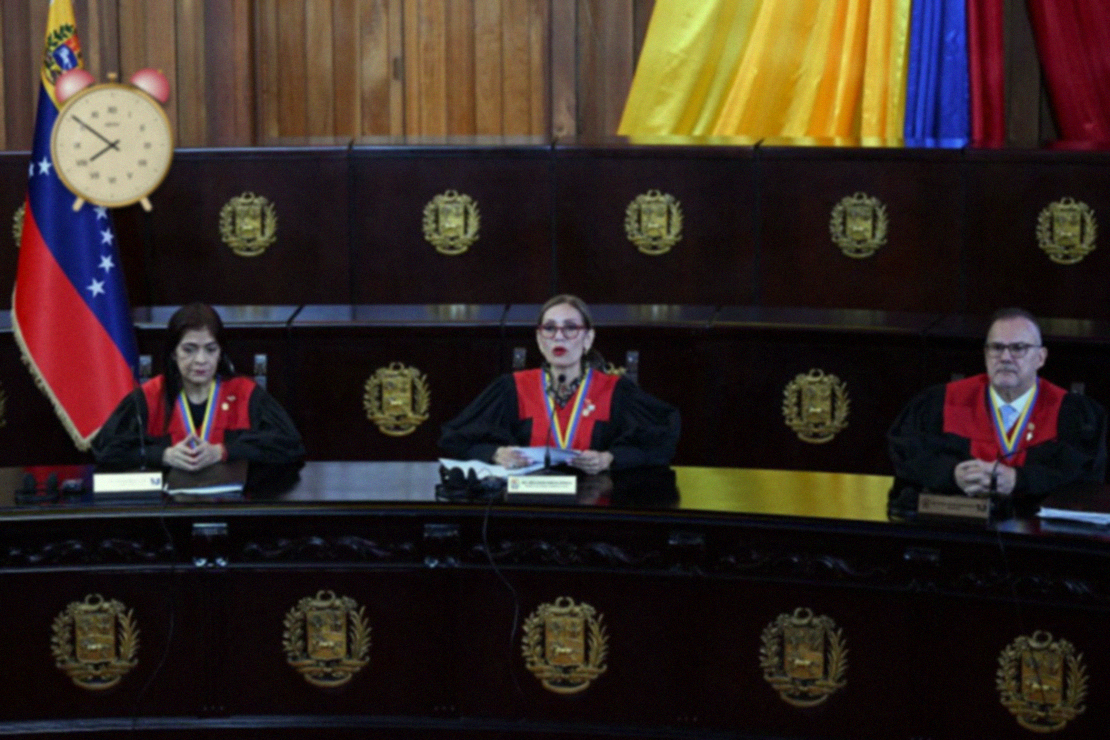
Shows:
7,51
